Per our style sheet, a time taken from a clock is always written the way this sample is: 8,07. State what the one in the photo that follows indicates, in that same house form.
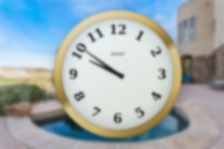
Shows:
9,51
